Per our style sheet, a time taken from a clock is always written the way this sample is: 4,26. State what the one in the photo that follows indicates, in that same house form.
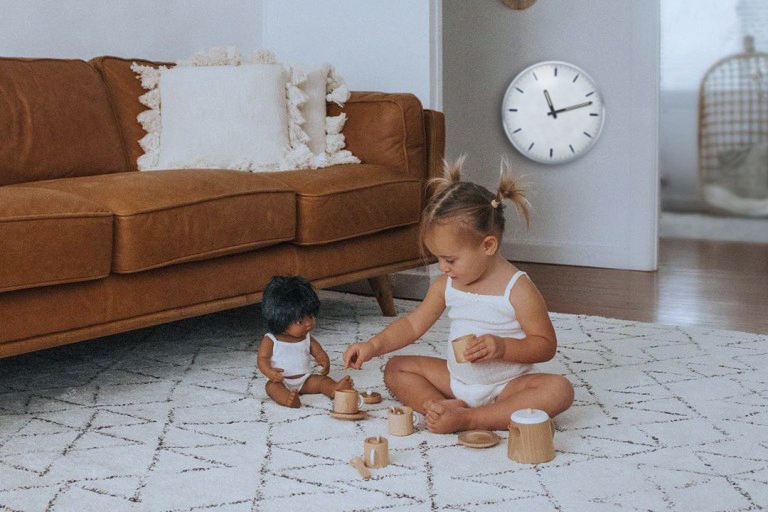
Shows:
11,12
